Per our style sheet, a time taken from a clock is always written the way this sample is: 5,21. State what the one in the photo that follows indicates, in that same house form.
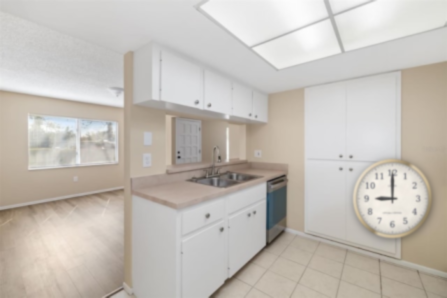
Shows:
9,00
